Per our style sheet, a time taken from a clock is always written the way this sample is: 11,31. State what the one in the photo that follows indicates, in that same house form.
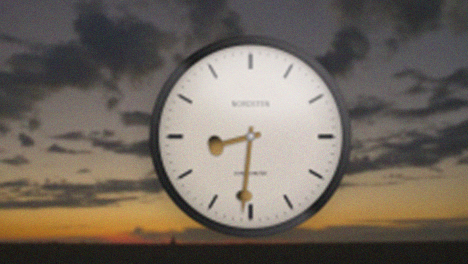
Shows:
8,31
